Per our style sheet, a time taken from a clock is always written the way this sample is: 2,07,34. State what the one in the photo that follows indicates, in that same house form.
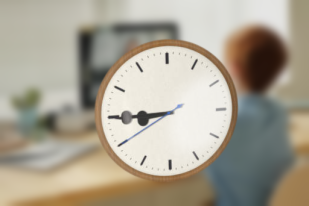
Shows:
8,44,40
